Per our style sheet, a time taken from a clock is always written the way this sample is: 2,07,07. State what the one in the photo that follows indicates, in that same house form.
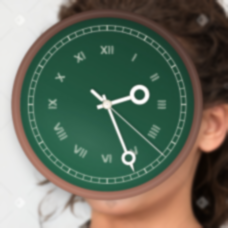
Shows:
2,26,22
